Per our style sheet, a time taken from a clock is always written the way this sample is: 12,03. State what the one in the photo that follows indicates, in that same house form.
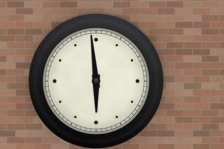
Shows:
5,59
